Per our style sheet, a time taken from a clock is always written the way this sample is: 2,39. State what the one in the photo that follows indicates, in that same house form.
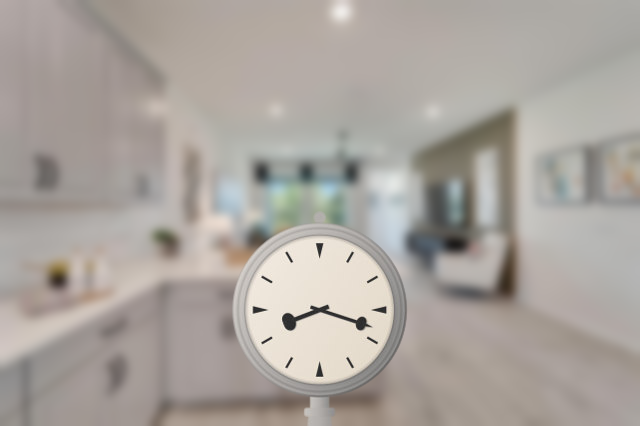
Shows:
8,18
